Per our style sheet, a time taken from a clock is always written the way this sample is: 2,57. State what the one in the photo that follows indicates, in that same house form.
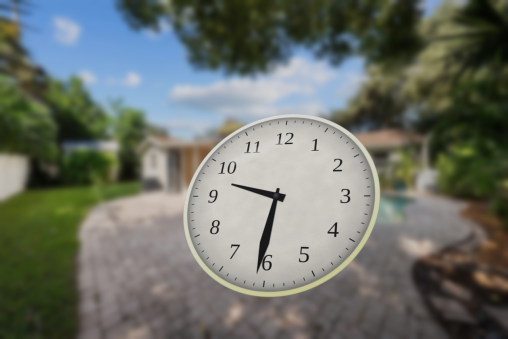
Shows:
9,31
